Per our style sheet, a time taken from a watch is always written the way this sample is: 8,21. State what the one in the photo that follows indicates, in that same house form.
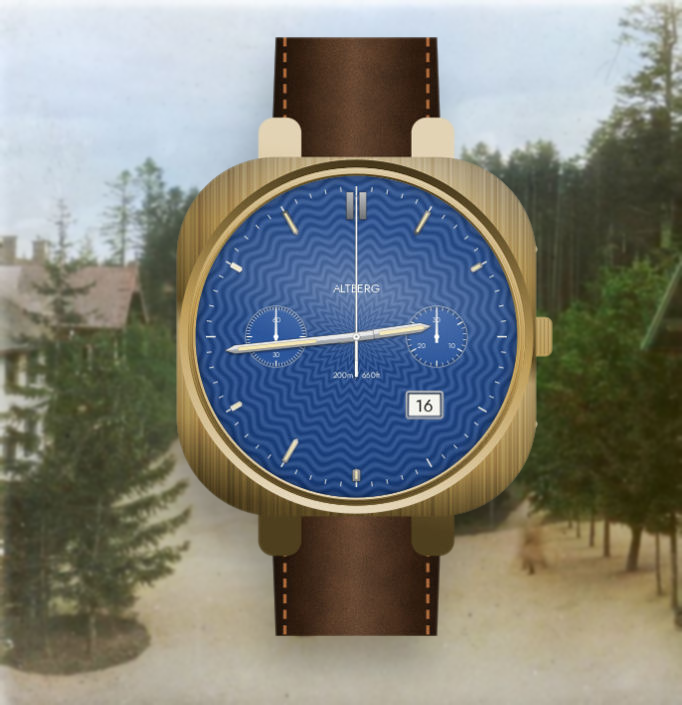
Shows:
2,44
